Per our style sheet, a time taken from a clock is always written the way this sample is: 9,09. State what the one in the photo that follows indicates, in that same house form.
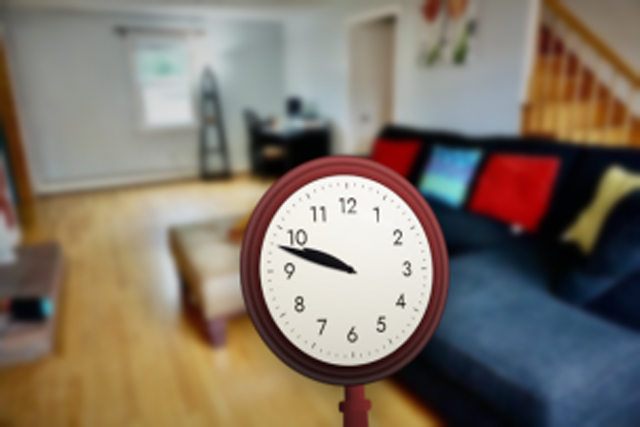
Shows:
9,48
